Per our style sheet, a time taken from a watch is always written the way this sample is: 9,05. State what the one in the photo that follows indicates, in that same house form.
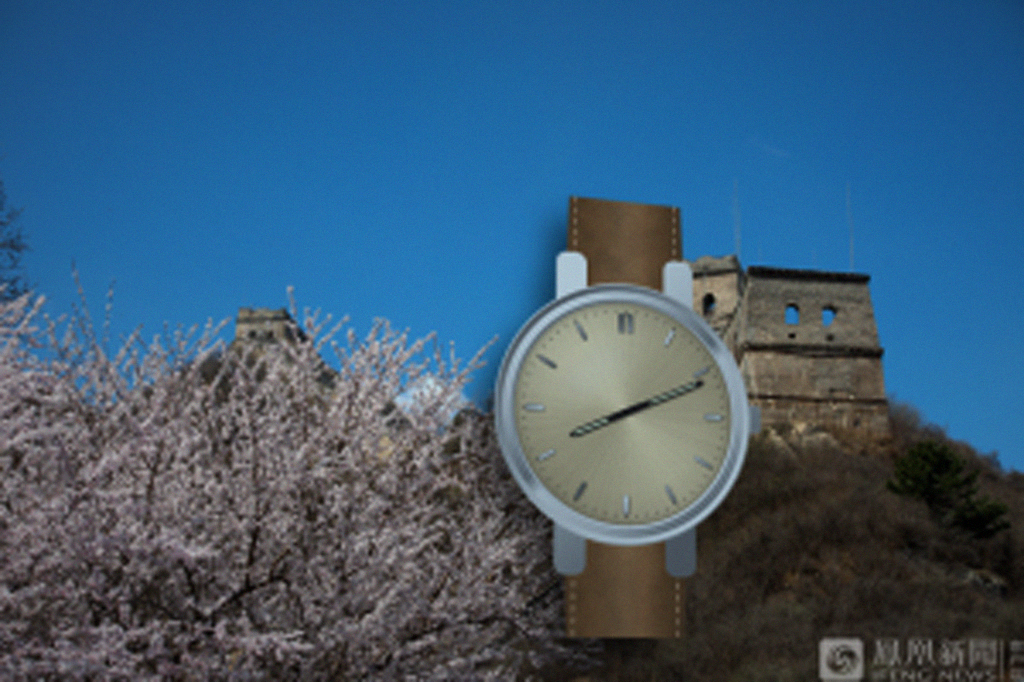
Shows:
8,11
